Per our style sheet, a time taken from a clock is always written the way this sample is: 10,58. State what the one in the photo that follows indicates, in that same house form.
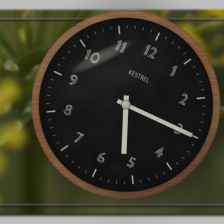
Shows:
5,15
